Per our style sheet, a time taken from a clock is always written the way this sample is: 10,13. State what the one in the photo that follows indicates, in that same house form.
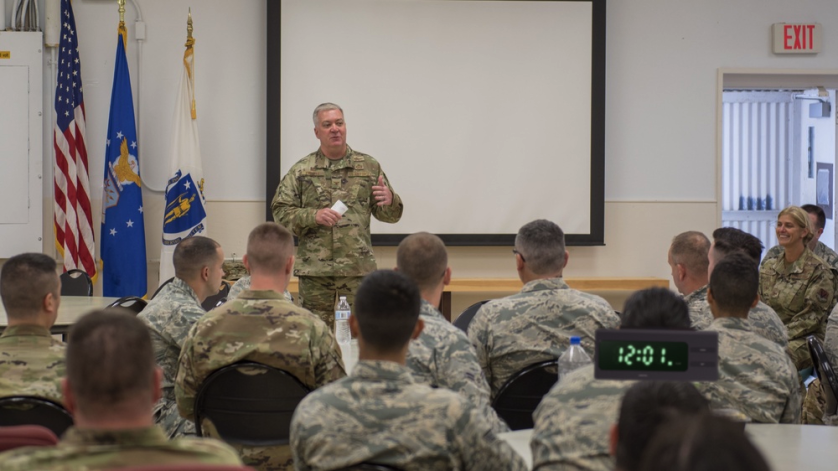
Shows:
12,01
